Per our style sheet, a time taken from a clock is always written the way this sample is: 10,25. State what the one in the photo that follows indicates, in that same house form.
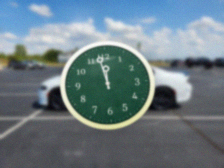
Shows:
11,58
